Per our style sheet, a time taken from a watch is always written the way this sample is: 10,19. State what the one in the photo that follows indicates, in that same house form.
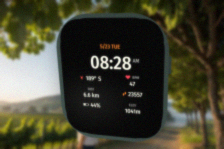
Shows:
8,28
